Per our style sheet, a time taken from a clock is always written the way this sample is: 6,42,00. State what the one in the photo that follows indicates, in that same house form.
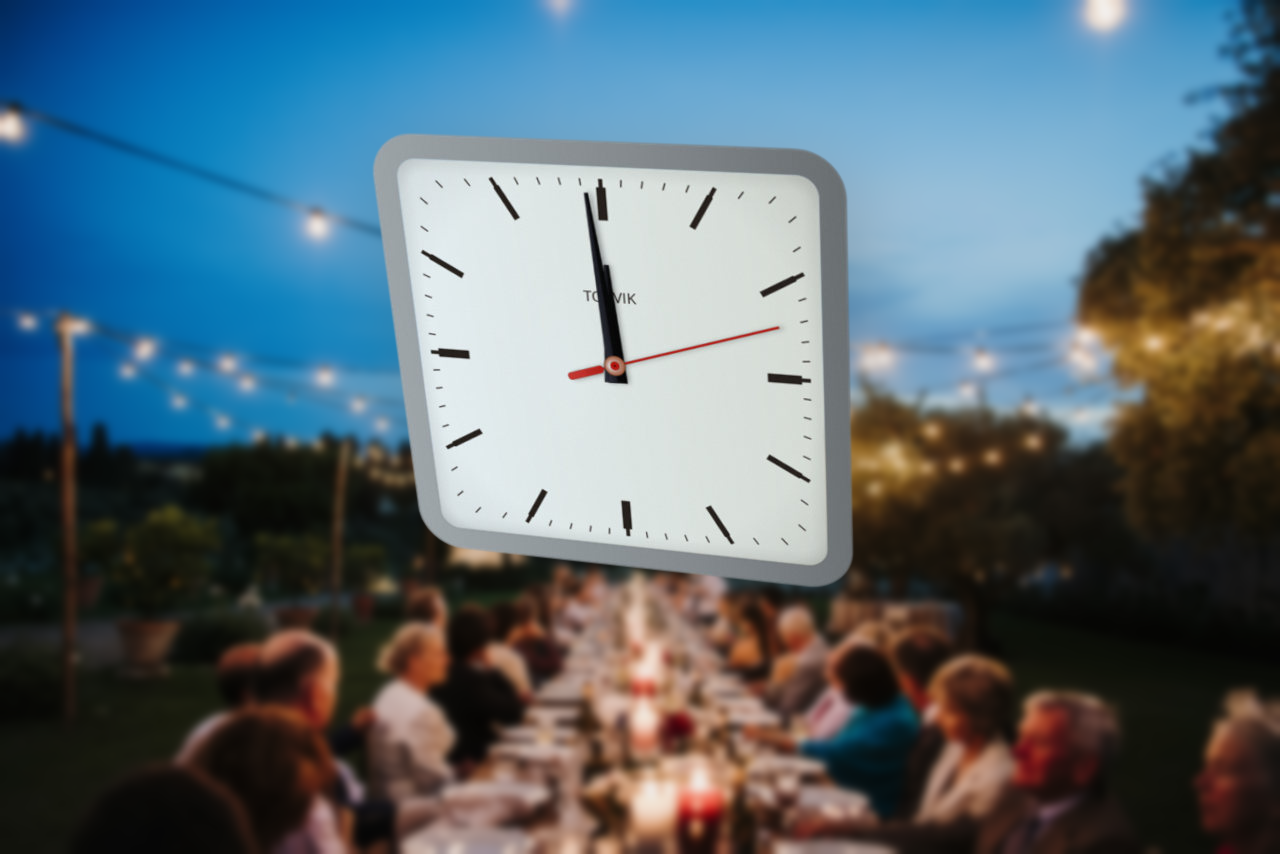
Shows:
11,59,12
